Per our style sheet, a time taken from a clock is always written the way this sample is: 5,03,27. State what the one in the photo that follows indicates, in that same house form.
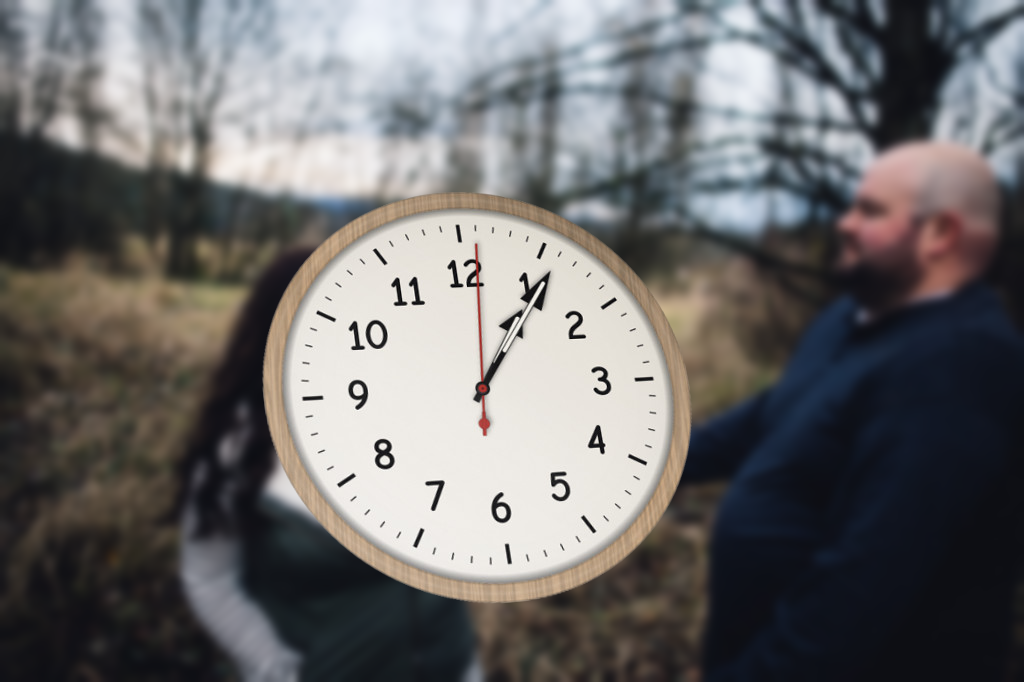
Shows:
1,06,01
